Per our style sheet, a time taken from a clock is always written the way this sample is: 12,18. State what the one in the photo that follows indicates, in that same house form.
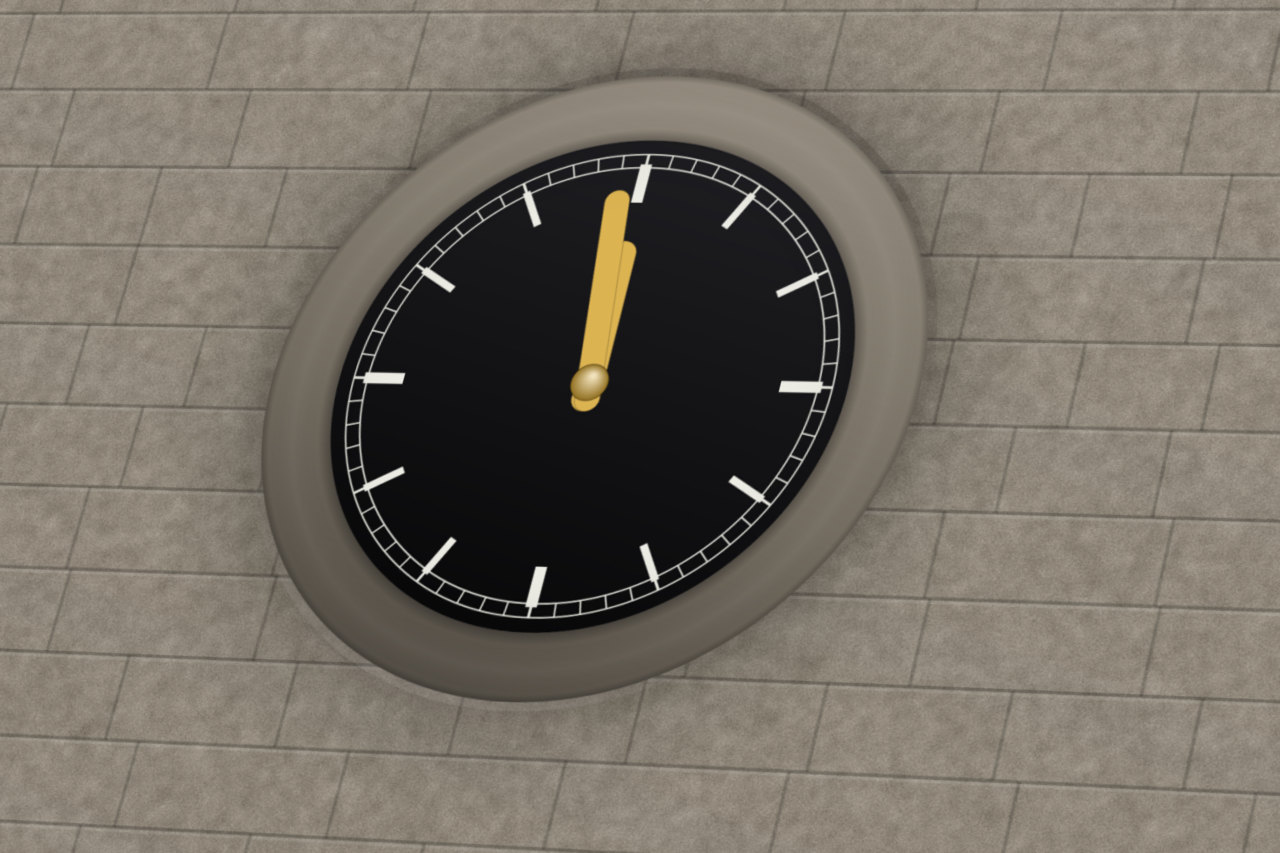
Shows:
11,59
